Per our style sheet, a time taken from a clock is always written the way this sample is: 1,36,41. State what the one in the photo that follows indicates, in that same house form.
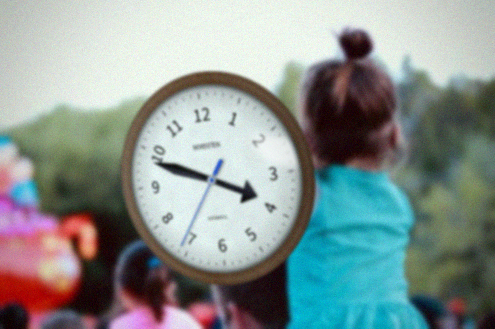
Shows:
3,48,36
